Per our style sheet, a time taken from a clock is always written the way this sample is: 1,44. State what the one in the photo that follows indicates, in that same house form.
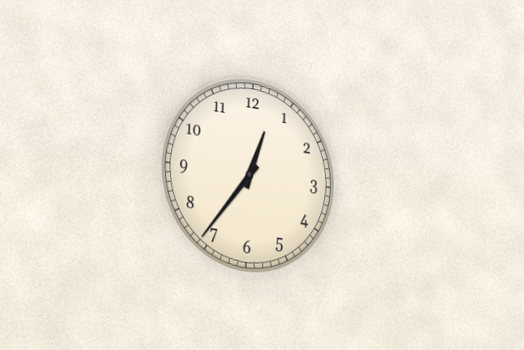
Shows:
12,36
